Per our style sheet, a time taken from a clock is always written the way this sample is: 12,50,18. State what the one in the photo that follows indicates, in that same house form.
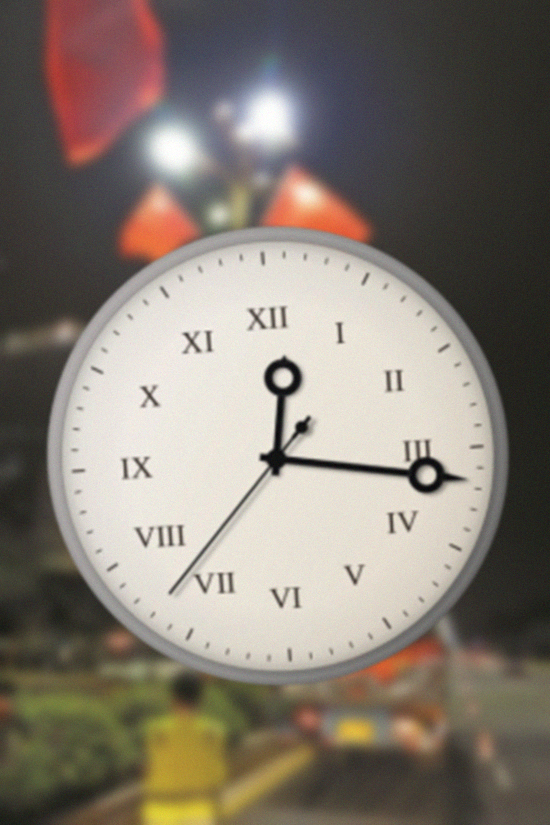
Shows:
12,16,37
